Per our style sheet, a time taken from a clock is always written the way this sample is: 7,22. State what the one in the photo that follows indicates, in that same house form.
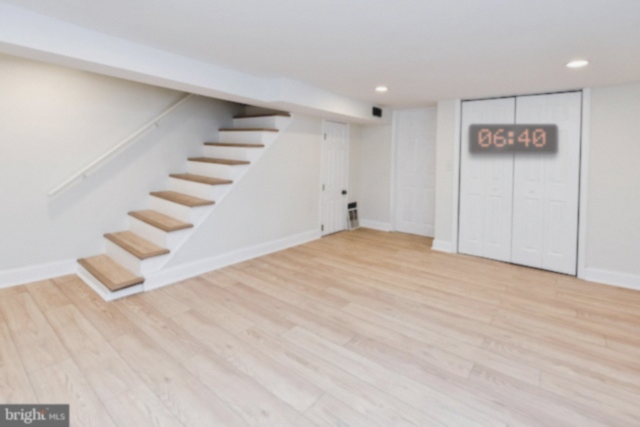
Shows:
6,40
